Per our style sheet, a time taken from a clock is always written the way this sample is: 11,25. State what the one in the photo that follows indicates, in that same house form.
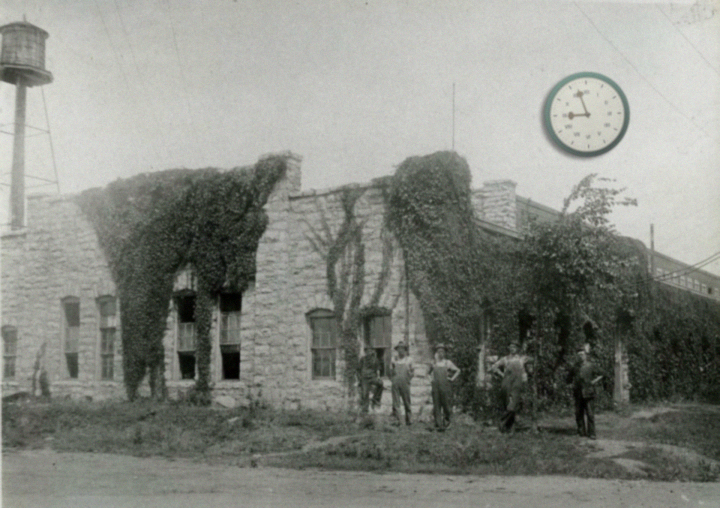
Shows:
8,57
